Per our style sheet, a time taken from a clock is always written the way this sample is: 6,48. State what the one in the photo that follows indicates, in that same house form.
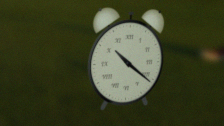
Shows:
10,21
